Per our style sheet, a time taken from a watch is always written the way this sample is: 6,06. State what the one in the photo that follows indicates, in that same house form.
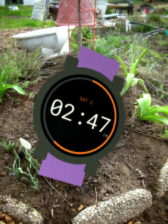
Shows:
2,47
